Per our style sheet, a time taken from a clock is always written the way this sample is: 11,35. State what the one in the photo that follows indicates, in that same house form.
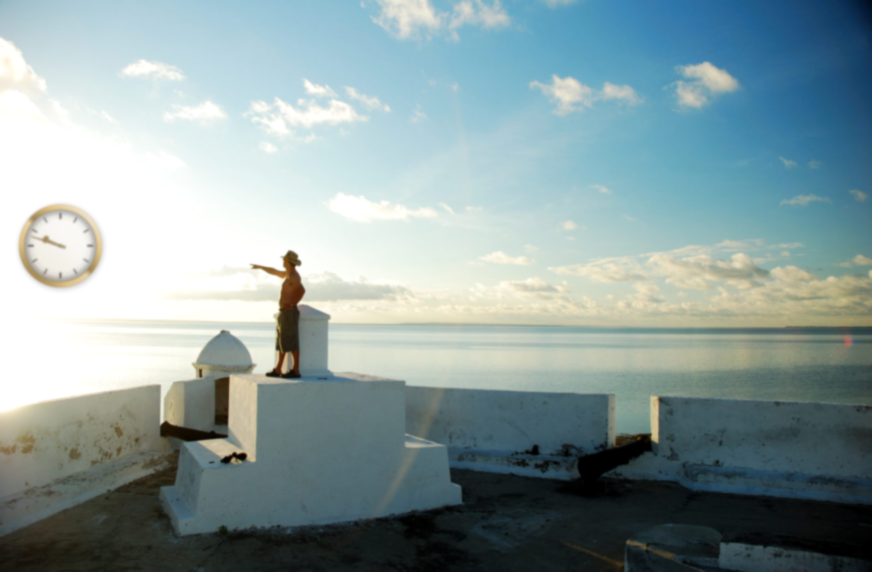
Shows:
9,48
